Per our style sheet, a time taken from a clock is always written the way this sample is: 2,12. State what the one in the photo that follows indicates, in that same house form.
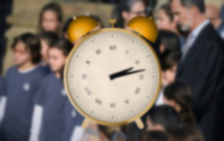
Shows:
2,13
